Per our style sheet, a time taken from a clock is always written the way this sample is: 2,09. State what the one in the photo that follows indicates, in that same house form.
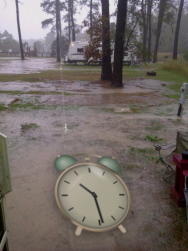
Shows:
10,29
